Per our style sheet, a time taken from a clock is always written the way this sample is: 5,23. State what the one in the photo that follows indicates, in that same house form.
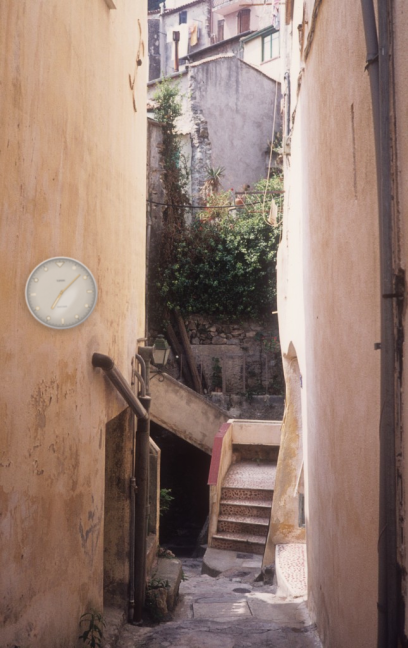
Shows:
7,08
